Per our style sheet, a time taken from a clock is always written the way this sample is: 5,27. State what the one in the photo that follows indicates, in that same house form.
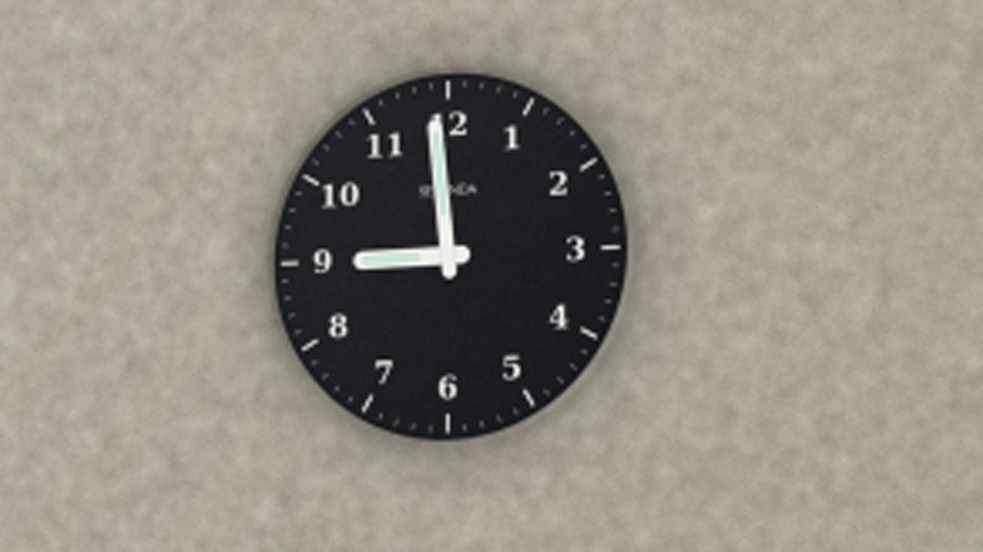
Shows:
8,59
